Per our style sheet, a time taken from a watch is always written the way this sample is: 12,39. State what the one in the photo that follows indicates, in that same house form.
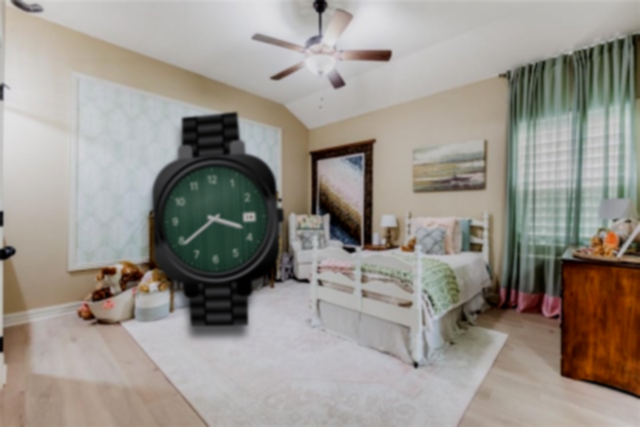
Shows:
3,39
